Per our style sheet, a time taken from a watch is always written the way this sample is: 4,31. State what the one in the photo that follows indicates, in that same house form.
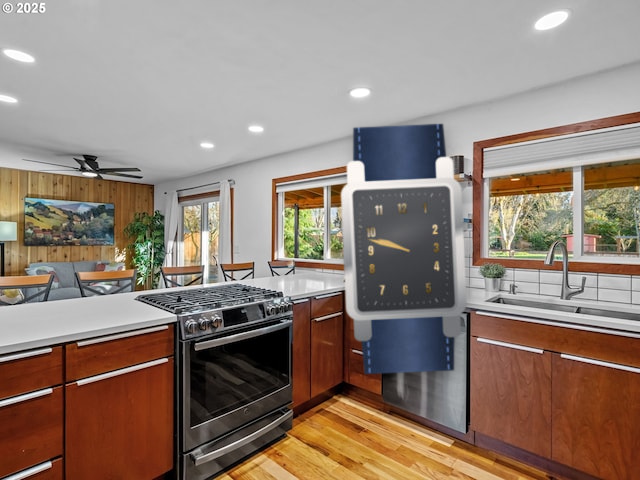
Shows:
9,48
